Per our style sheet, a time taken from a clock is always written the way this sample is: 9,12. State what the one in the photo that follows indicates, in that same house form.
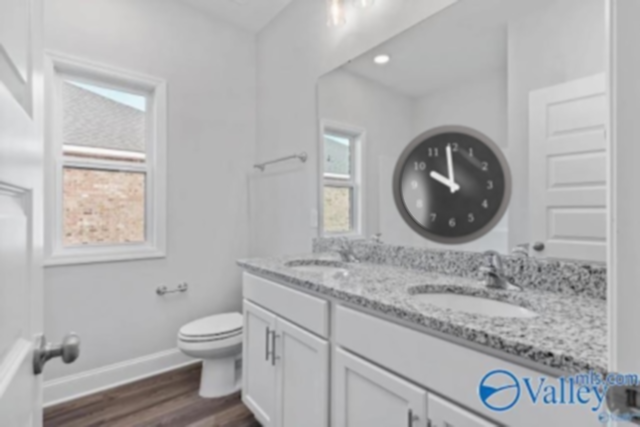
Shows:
9,59
